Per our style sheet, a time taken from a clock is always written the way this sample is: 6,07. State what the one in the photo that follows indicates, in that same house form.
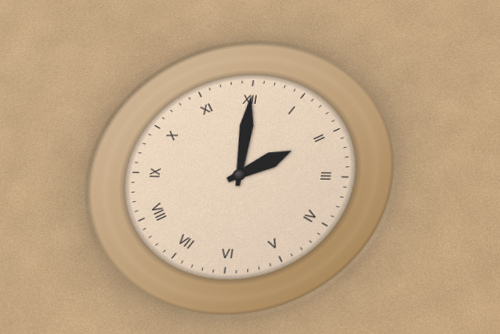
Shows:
2,00
